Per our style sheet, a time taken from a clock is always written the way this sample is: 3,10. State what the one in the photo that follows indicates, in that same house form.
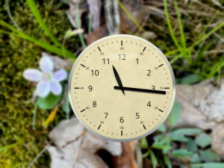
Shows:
11,16
